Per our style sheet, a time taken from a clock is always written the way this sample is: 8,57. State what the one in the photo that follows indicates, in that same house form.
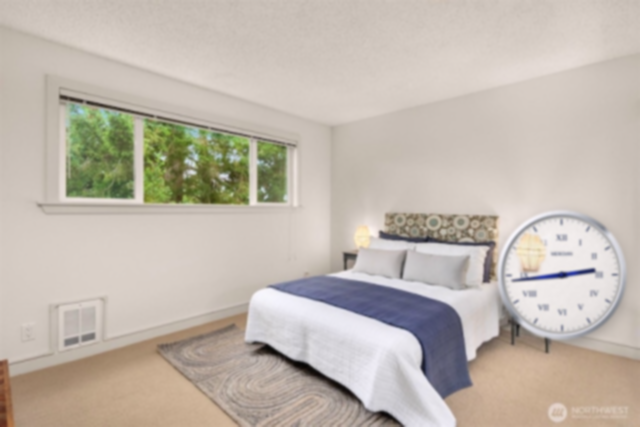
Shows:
2,44
